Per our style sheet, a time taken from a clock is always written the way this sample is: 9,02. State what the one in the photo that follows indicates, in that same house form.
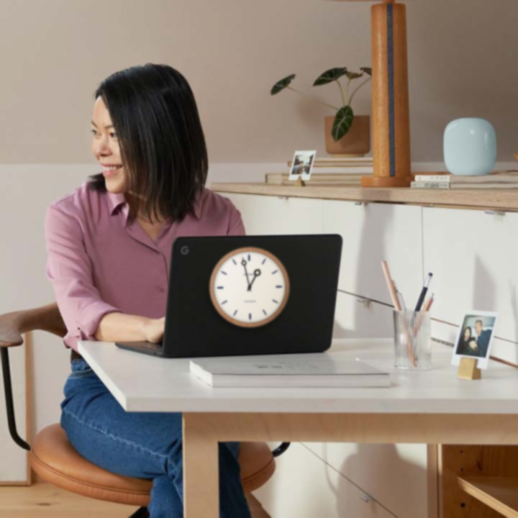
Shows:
12,58
